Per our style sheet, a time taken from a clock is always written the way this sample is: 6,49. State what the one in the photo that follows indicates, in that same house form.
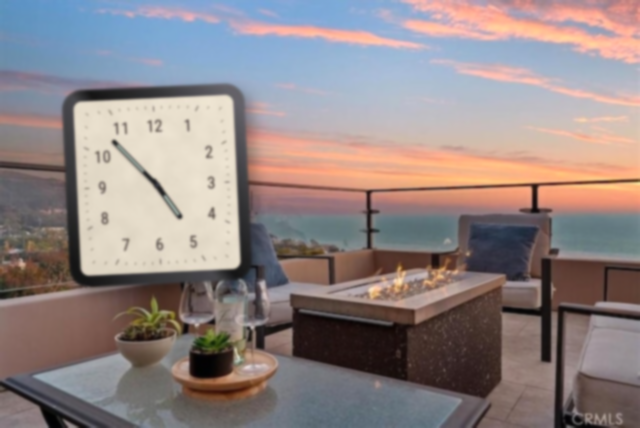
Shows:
4,53
